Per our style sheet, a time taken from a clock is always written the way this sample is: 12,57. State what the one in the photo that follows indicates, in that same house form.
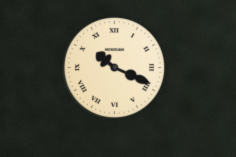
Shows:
10,19
